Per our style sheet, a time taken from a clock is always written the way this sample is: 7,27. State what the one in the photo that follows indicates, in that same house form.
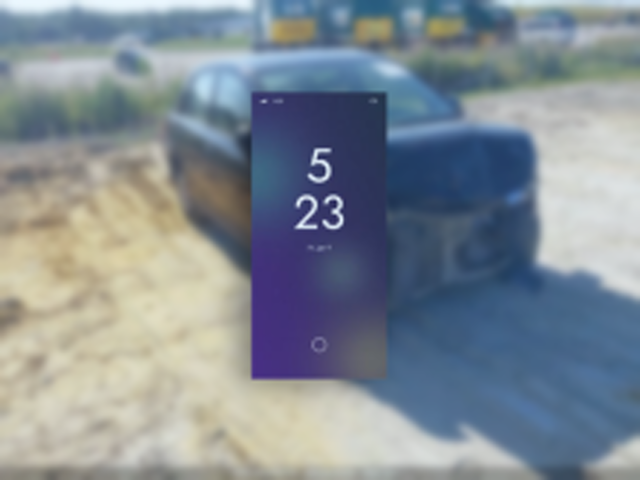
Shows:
5,23
